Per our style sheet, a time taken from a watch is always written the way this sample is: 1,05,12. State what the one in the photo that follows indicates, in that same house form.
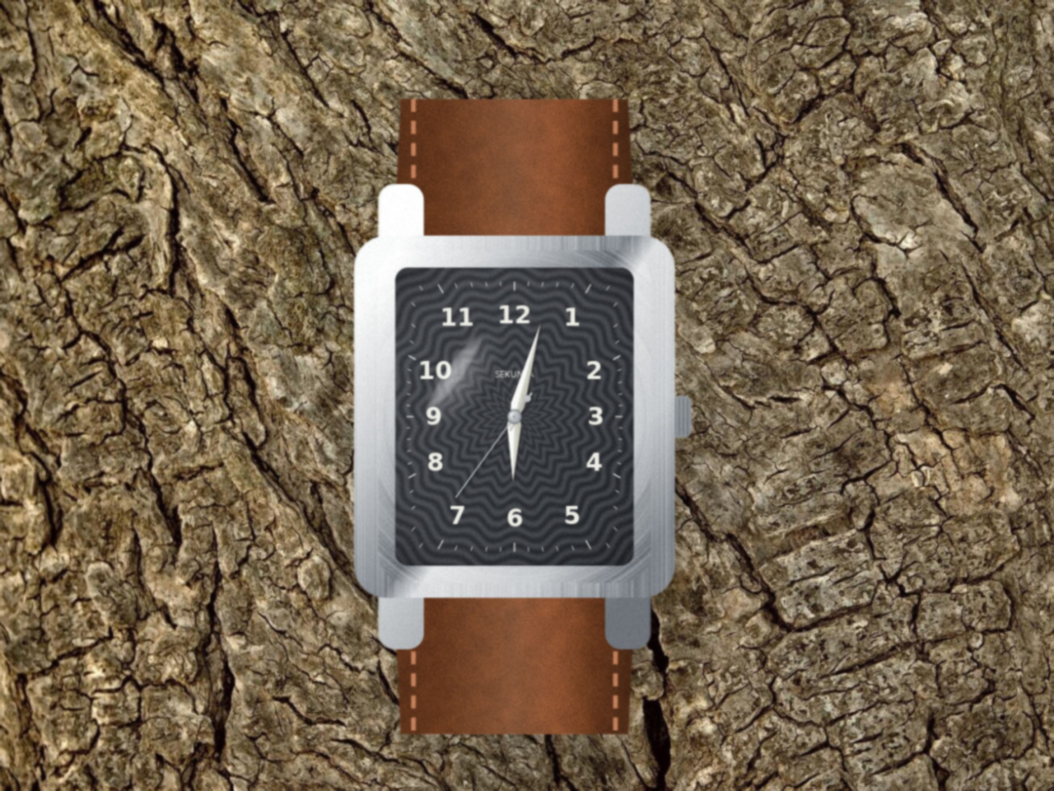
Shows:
6,02,36
